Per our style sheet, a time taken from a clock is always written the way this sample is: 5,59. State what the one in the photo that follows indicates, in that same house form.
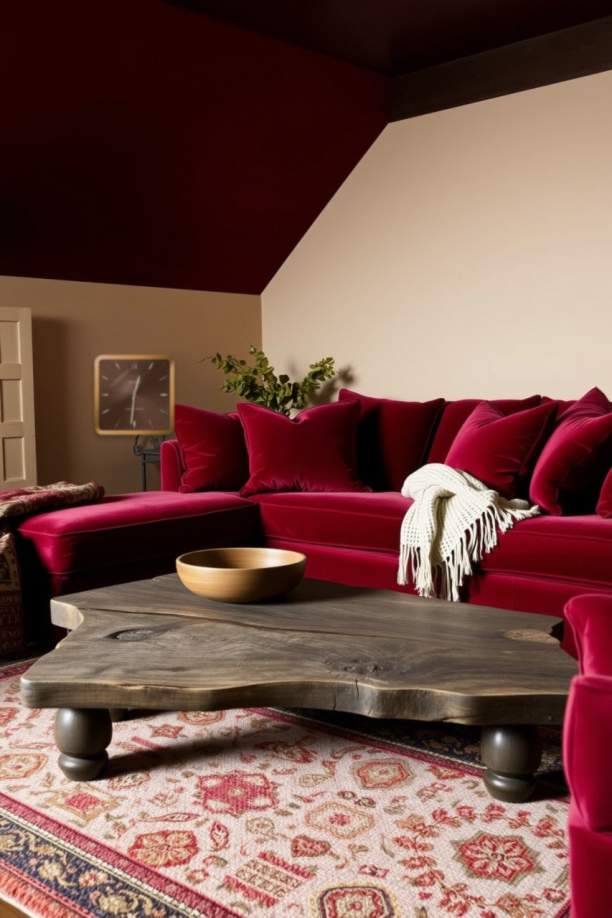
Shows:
12,31
